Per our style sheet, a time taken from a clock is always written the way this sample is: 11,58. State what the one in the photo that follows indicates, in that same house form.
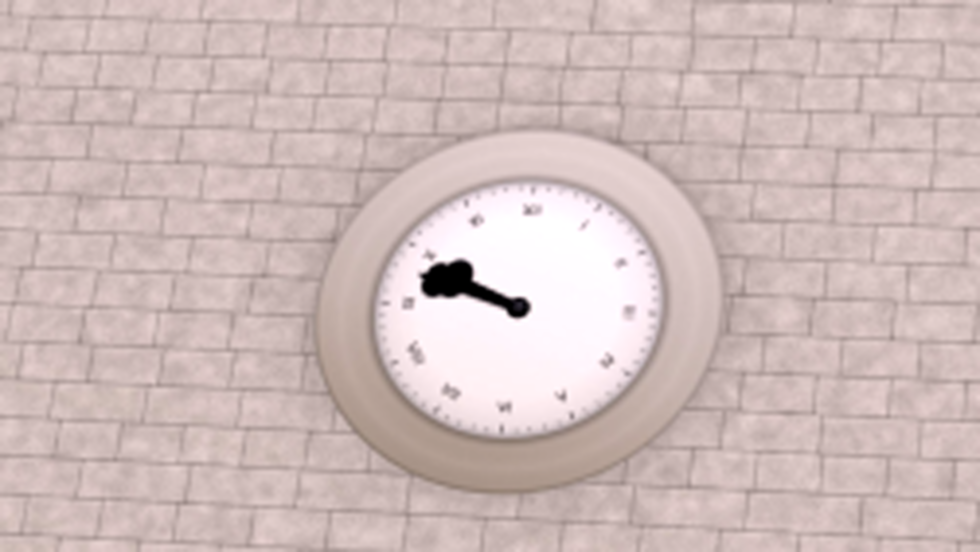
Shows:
9,48
